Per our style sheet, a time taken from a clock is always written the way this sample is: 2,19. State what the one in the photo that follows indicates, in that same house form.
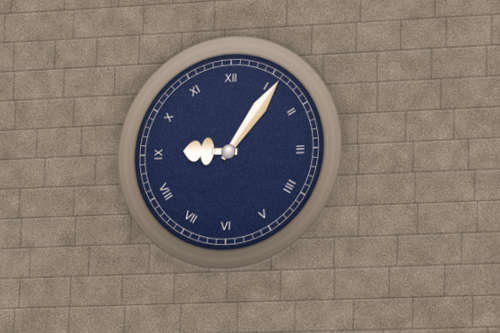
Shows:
9,06
